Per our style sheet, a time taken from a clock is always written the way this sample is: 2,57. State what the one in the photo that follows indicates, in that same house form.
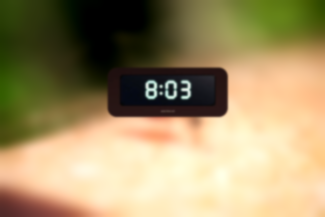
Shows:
8,03
